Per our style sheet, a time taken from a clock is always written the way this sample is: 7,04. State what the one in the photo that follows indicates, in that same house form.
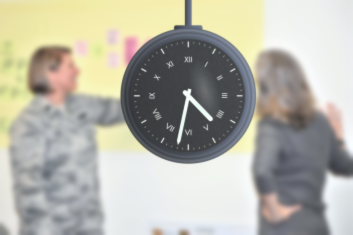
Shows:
4,32
